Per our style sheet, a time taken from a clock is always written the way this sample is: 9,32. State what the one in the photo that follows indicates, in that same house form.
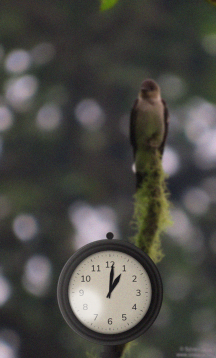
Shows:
1,01
